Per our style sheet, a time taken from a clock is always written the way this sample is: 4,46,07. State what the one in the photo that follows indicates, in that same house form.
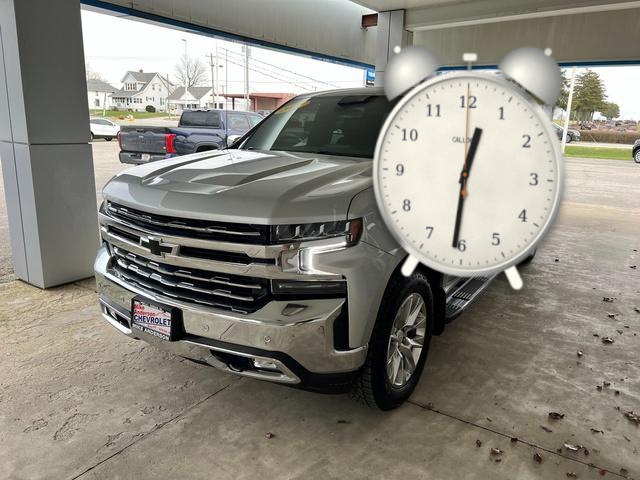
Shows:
12,31,00
